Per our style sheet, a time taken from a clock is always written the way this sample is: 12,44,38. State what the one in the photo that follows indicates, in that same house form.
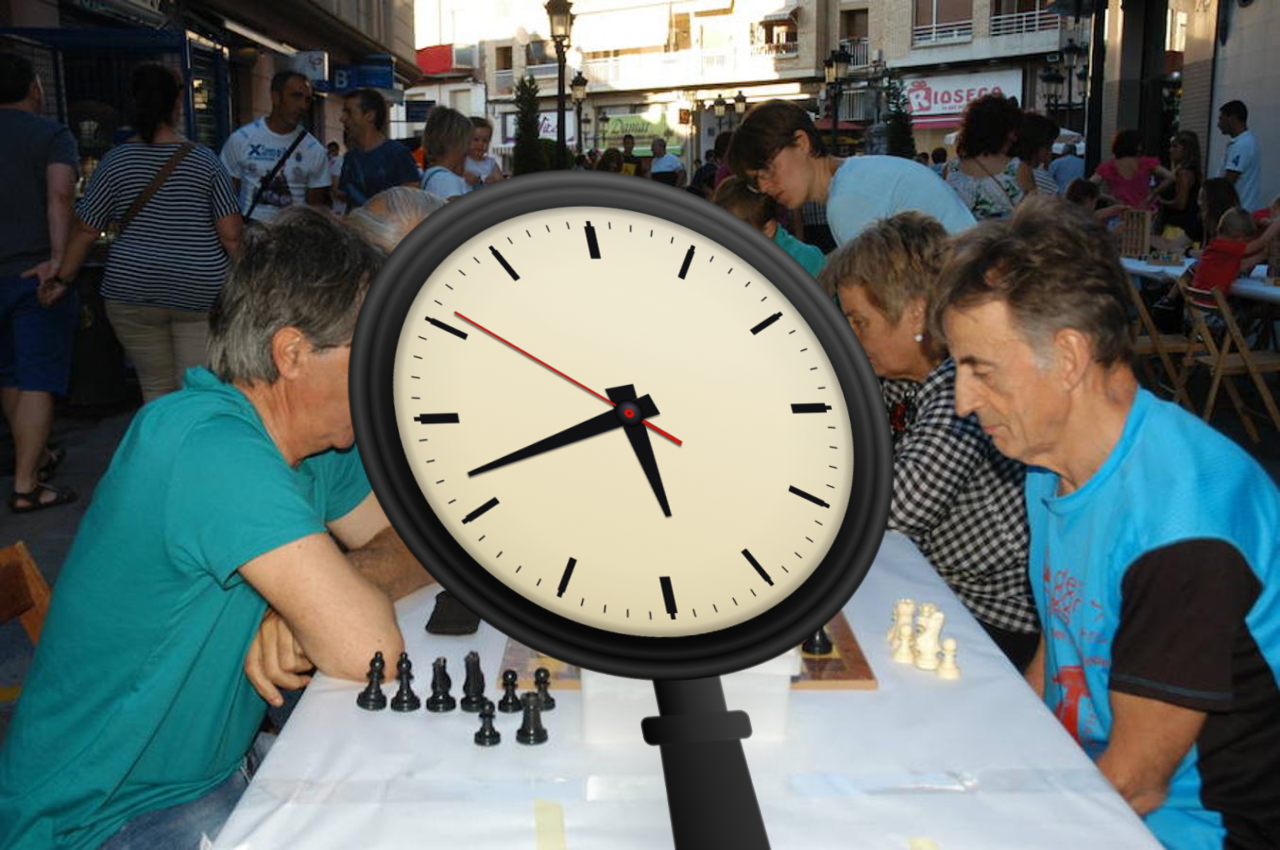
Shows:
5,41,51
